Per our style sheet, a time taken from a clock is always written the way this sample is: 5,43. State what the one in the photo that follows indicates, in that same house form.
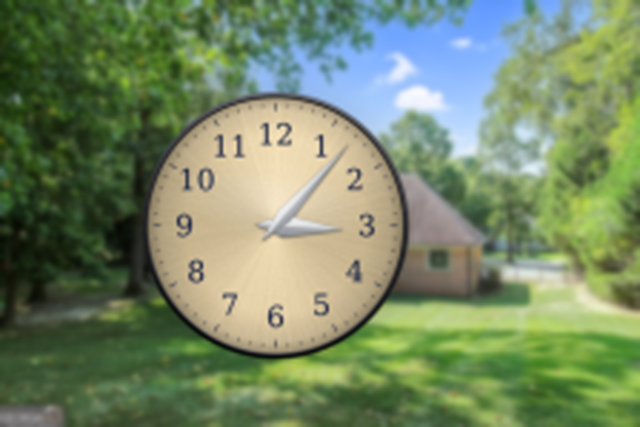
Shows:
3,07
